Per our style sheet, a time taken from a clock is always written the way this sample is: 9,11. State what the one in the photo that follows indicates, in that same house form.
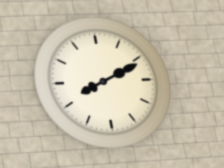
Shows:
8,11
